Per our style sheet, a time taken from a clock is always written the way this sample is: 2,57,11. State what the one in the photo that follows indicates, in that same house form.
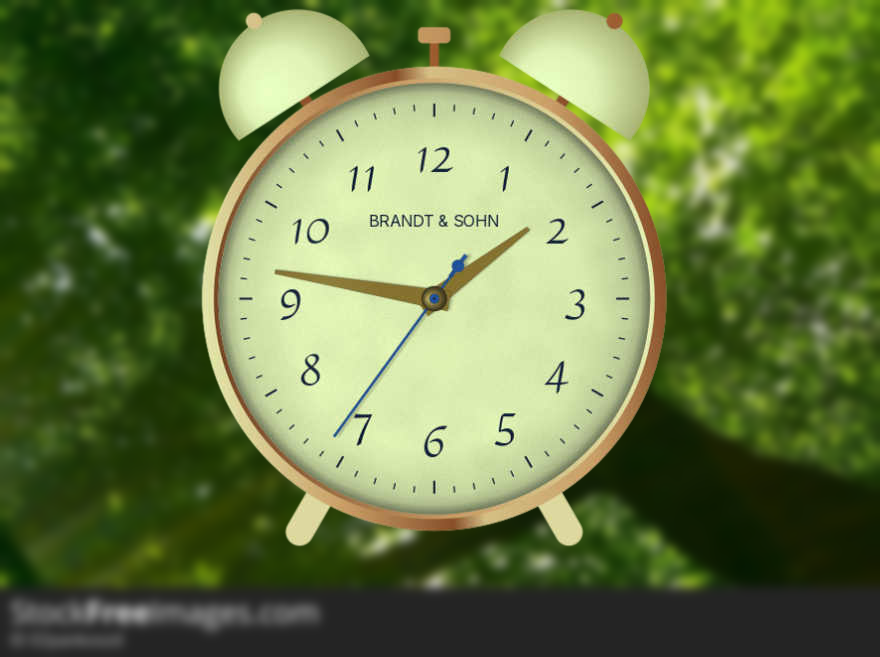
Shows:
1,46,36
